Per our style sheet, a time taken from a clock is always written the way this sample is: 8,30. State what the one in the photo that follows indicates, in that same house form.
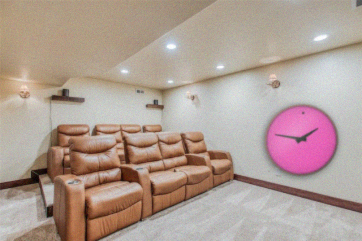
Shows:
1,46
